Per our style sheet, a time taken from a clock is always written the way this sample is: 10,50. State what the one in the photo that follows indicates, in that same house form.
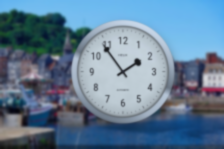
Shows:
1,54
